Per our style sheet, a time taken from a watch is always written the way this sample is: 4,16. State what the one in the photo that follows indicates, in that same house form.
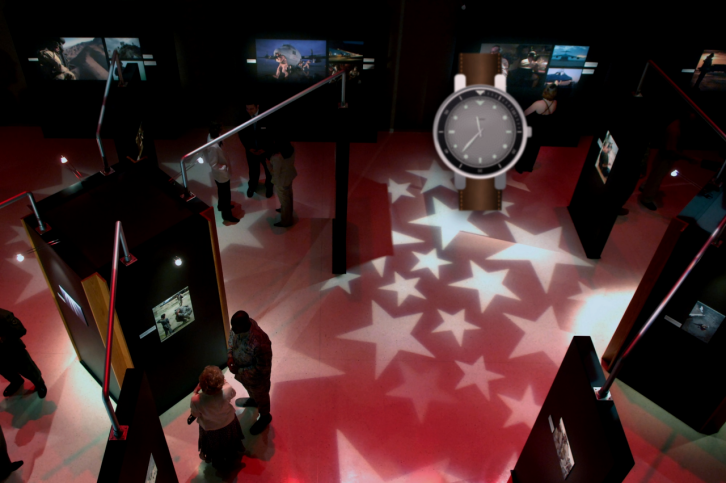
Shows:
11,37
